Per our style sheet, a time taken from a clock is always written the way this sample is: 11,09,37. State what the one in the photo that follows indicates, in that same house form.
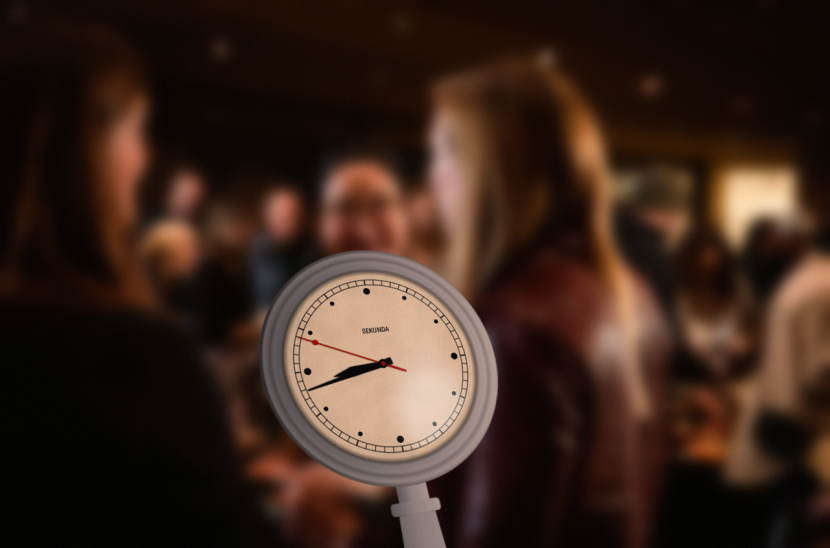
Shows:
8,42,49
